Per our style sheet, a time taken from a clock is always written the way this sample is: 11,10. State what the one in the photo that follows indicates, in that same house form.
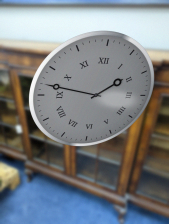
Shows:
1,47
